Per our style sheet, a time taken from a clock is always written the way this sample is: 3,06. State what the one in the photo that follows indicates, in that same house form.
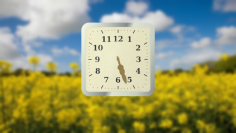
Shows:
5,27
